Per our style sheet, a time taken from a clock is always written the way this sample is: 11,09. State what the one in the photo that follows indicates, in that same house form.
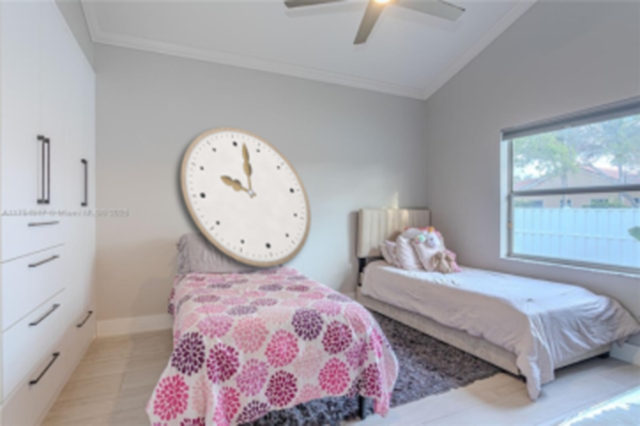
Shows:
10,02
